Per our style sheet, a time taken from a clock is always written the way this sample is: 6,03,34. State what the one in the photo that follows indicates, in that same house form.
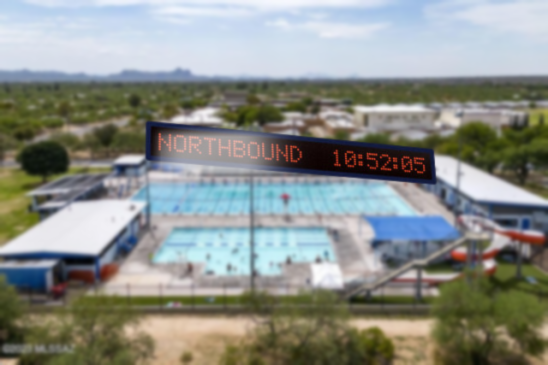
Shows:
10,52,05
